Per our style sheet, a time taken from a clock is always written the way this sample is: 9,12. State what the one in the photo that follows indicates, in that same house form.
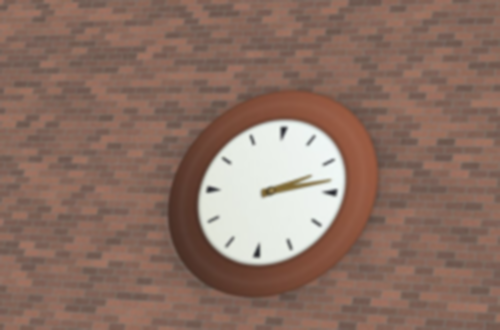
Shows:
2,13
